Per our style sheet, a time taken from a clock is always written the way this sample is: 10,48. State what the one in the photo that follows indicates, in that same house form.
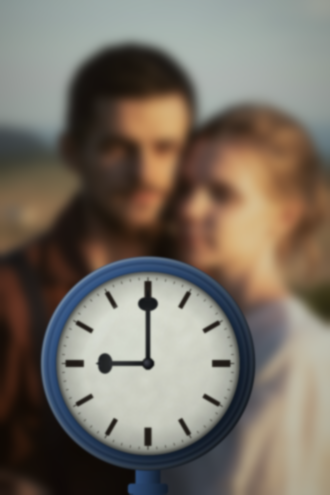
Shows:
9,00
